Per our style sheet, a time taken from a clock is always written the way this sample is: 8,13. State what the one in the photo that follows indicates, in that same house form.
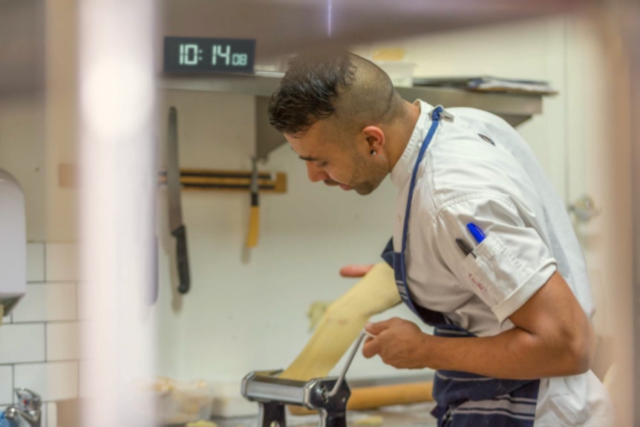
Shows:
10,14
